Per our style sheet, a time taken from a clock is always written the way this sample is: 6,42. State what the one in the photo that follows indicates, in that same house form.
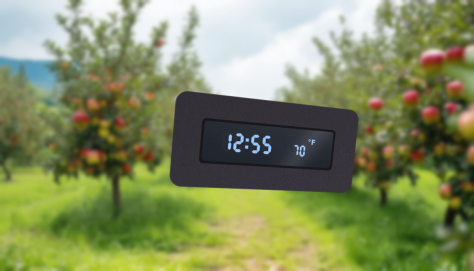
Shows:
12,55
